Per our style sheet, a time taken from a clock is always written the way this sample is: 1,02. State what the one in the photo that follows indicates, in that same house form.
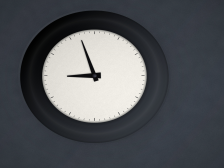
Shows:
8,57
